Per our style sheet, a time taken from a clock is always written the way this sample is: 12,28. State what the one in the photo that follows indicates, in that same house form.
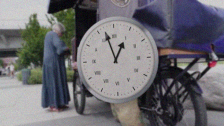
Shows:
12,57
